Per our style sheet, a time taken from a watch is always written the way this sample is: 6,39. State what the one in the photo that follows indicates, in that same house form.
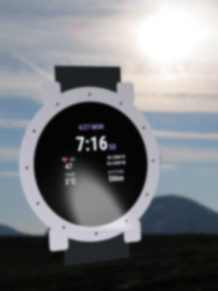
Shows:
7,16
